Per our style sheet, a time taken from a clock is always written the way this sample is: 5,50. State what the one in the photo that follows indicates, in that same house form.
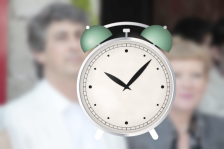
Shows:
10,07
